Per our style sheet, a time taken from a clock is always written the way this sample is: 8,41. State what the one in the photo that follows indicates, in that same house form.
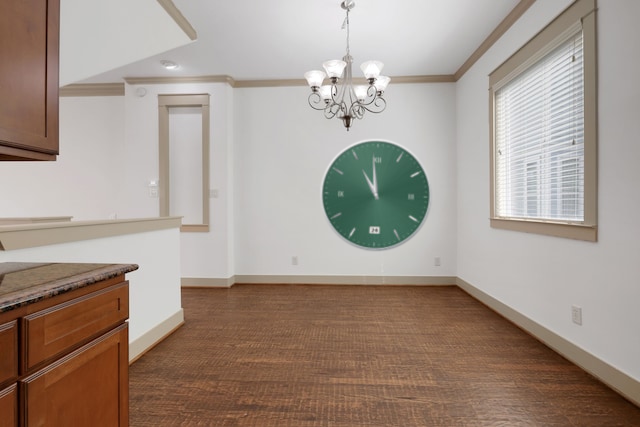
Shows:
10,59
